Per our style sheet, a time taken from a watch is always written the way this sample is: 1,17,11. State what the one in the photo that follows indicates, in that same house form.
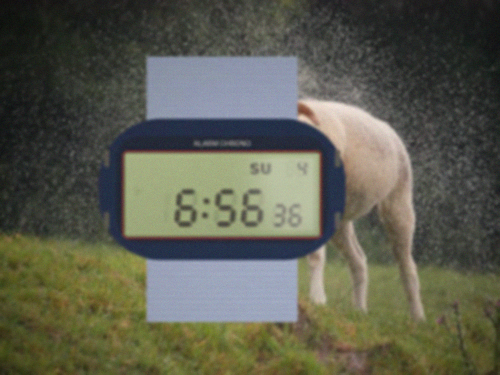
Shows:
6,56,36
